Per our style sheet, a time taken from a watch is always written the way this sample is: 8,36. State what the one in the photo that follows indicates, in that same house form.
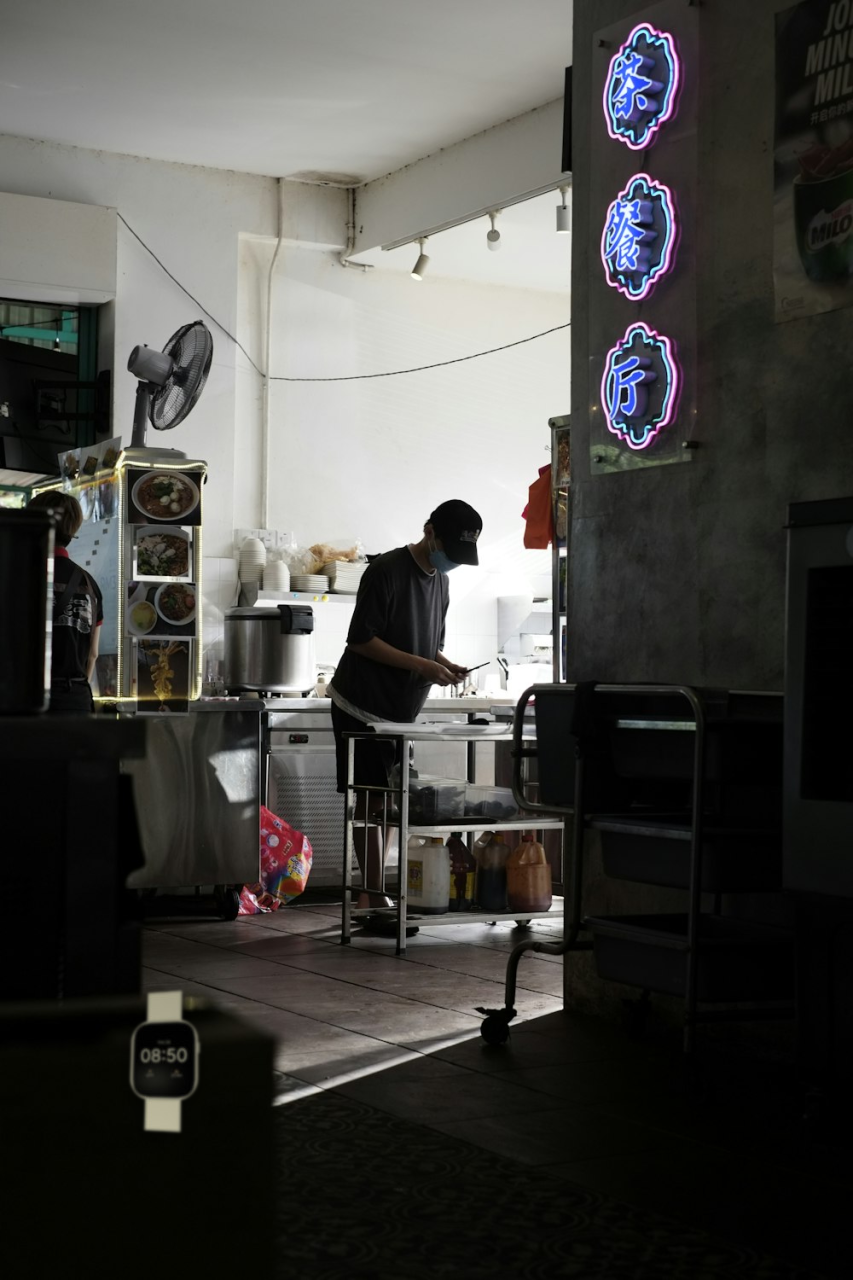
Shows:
8,50
